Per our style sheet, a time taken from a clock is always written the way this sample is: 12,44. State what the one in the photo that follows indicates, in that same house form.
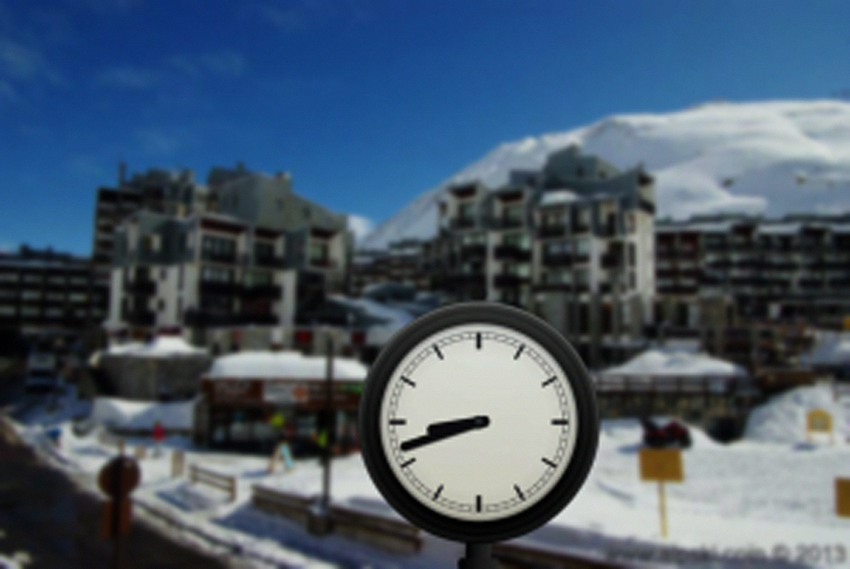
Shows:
8,42
